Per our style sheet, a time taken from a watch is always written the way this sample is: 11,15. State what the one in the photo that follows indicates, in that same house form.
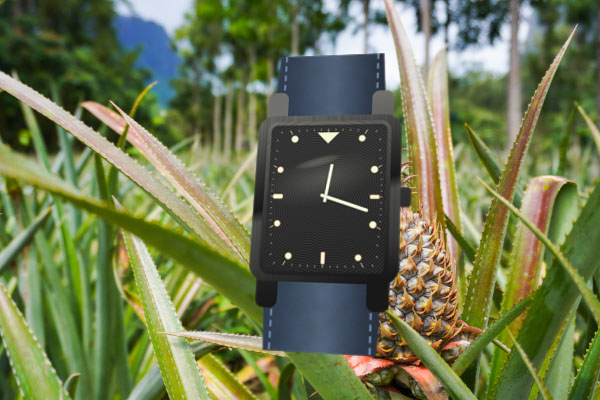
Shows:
12,18
